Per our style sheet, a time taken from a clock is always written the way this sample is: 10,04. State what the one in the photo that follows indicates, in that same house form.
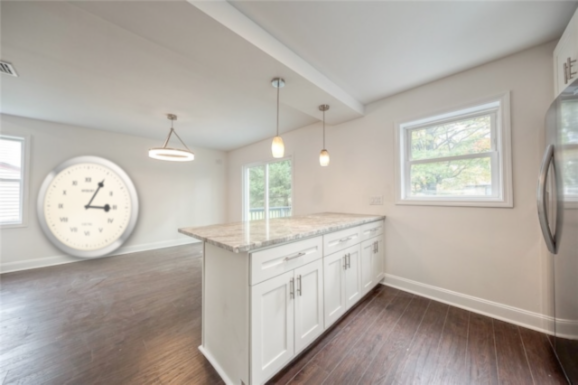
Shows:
3,05
